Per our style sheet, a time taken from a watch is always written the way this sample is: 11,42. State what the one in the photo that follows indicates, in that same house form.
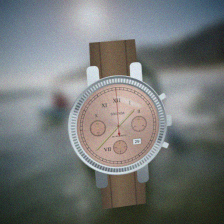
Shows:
1,38
